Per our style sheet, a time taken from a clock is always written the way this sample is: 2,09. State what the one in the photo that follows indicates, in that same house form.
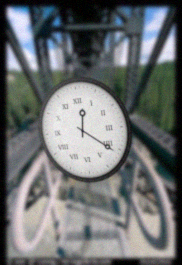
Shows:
12,21
